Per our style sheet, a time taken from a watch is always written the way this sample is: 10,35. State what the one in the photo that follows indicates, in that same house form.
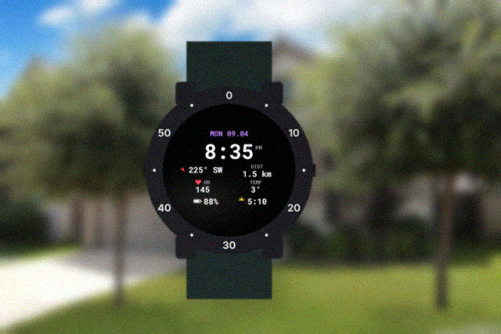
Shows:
8,35
